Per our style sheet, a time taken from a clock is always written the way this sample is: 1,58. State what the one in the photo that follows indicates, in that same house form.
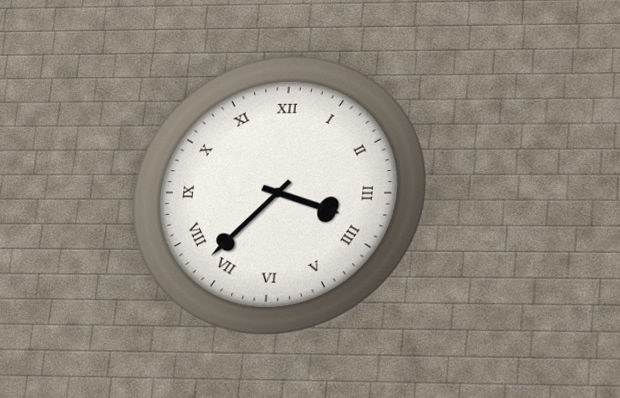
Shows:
3,37
